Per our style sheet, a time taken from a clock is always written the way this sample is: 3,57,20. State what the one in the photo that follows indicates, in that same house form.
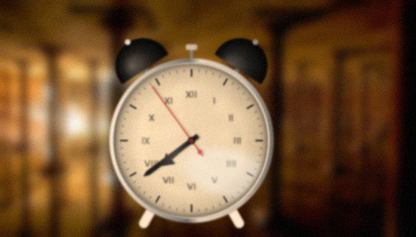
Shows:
7,38,54
